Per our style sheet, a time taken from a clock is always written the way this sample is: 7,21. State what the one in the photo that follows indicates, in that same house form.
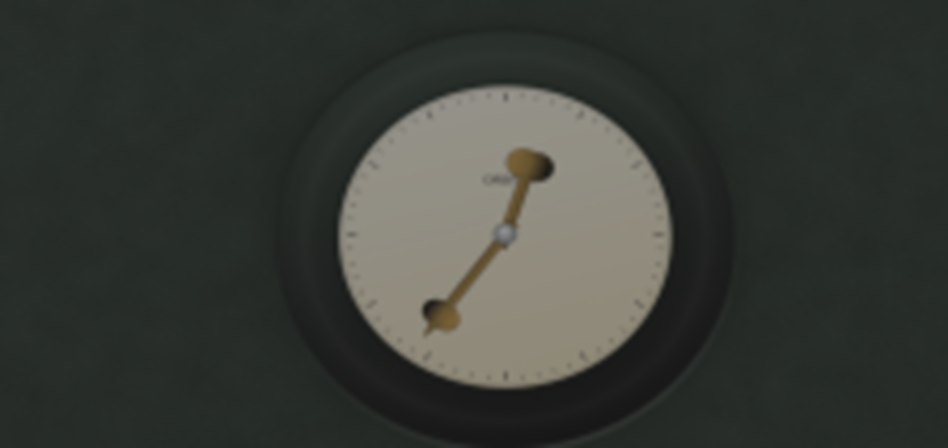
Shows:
12,36
